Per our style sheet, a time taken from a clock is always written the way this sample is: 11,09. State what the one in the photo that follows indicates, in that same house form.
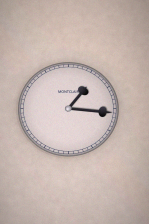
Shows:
1,16
